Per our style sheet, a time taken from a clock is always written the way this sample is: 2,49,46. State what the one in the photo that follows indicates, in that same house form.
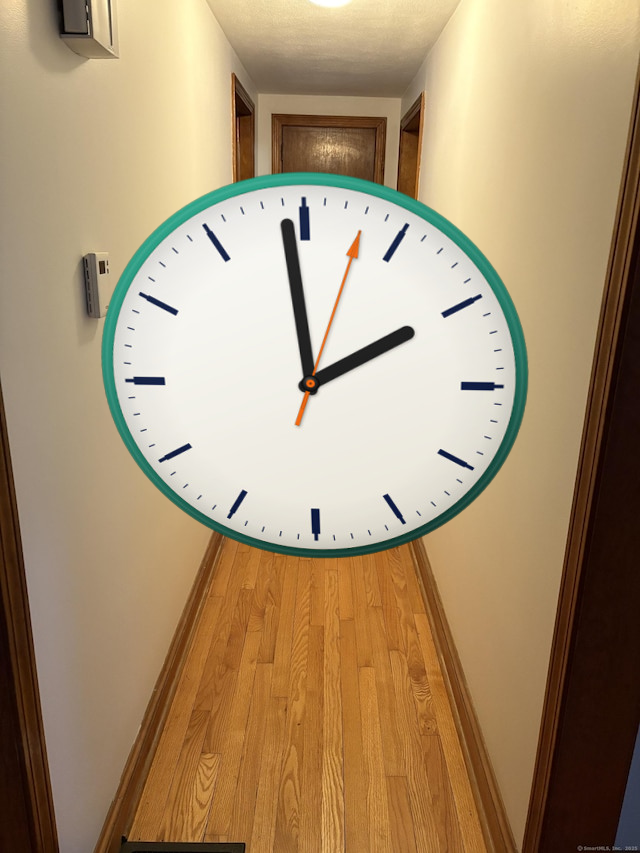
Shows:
1,59,03
